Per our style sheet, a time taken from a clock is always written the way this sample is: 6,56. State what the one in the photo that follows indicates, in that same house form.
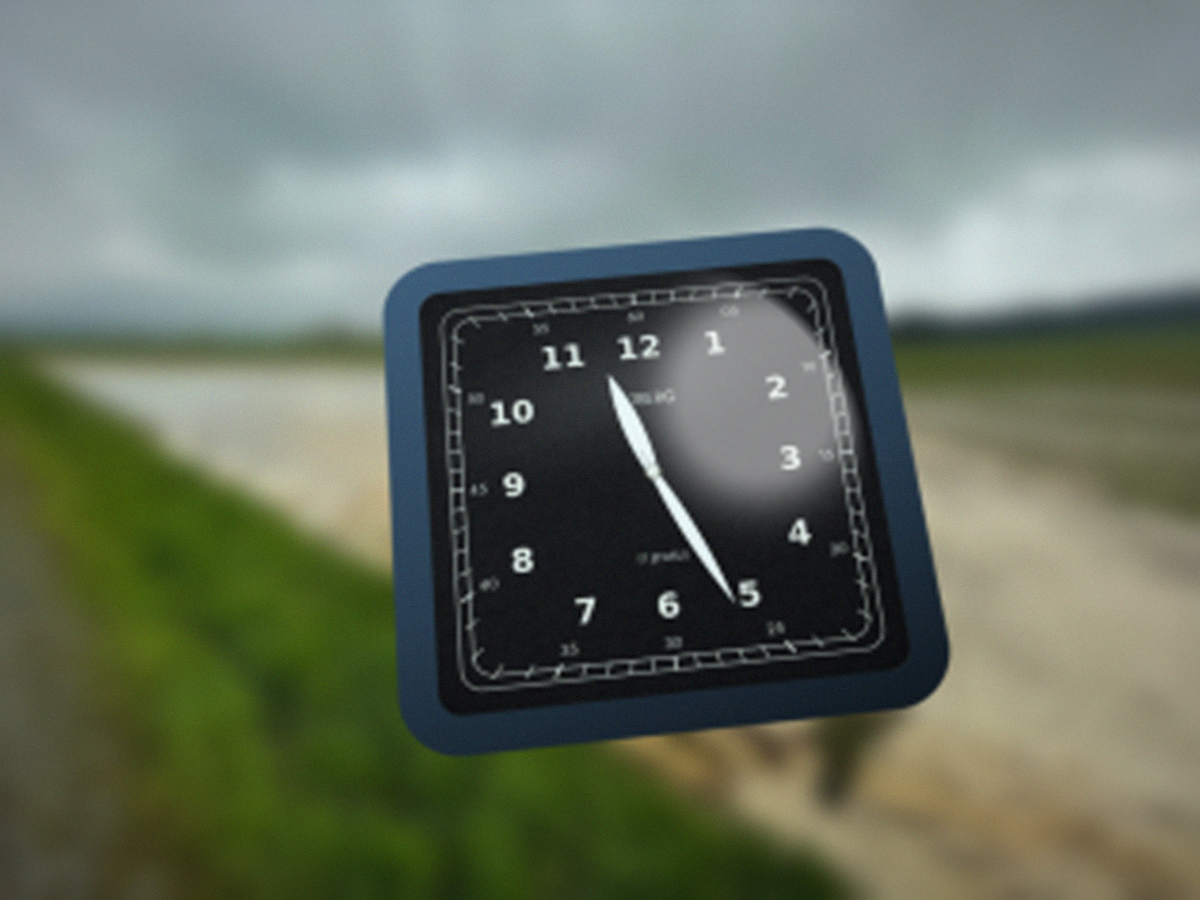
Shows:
11,26
